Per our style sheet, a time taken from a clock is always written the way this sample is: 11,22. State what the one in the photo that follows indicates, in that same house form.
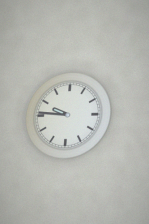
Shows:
9,46
